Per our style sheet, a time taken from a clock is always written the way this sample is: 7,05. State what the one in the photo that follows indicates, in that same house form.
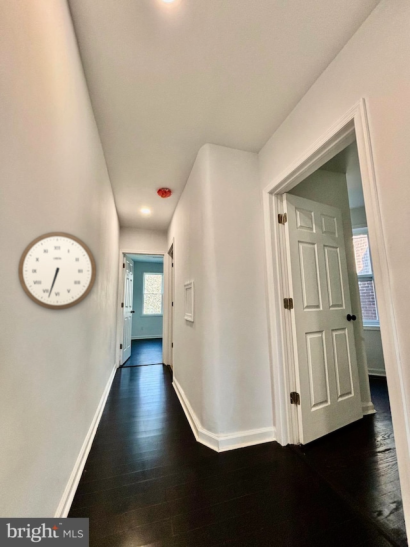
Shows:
6,33
